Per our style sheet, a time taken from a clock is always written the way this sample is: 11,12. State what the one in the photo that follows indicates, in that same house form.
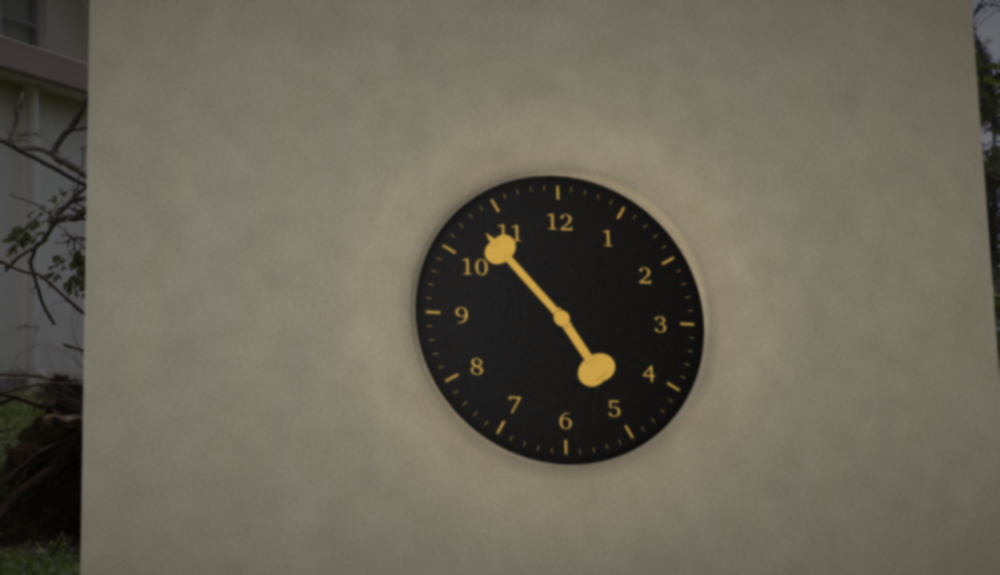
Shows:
4,53
